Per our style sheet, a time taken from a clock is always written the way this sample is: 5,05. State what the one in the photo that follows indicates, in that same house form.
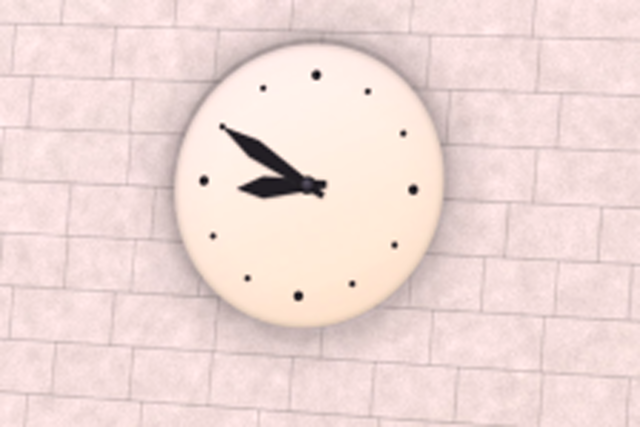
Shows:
8,50
